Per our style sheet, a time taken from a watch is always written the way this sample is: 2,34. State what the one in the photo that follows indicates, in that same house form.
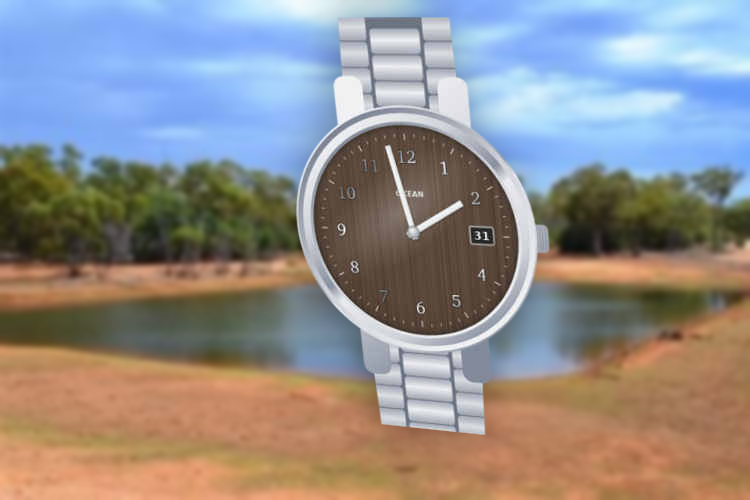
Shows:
1,58
